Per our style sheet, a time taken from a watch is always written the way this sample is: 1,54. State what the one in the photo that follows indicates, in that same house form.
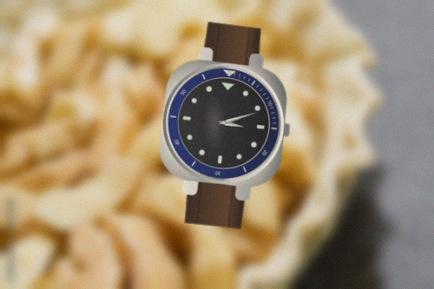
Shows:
3,11
